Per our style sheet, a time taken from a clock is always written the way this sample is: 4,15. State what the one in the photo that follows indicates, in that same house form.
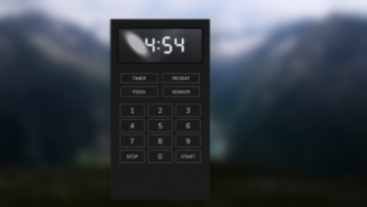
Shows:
4,54
